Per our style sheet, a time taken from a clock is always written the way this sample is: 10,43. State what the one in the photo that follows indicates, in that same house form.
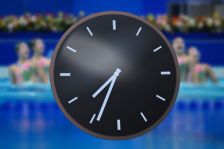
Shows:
7,34
